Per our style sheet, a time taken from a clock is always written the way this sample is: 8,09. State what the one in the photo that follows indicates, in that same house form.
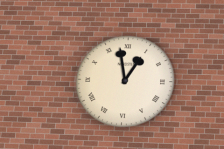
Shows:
12,58
